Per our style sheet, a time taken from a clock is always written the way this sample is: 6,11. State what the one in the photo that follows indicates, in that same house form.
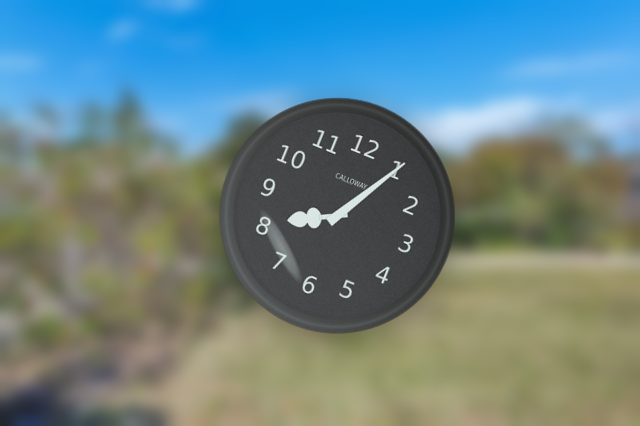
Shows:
8,05
